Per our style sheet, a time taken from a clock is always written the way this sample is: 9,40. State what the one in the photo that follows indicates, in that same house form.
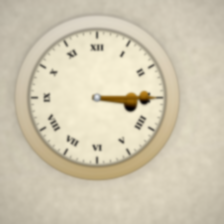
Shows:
3,15
